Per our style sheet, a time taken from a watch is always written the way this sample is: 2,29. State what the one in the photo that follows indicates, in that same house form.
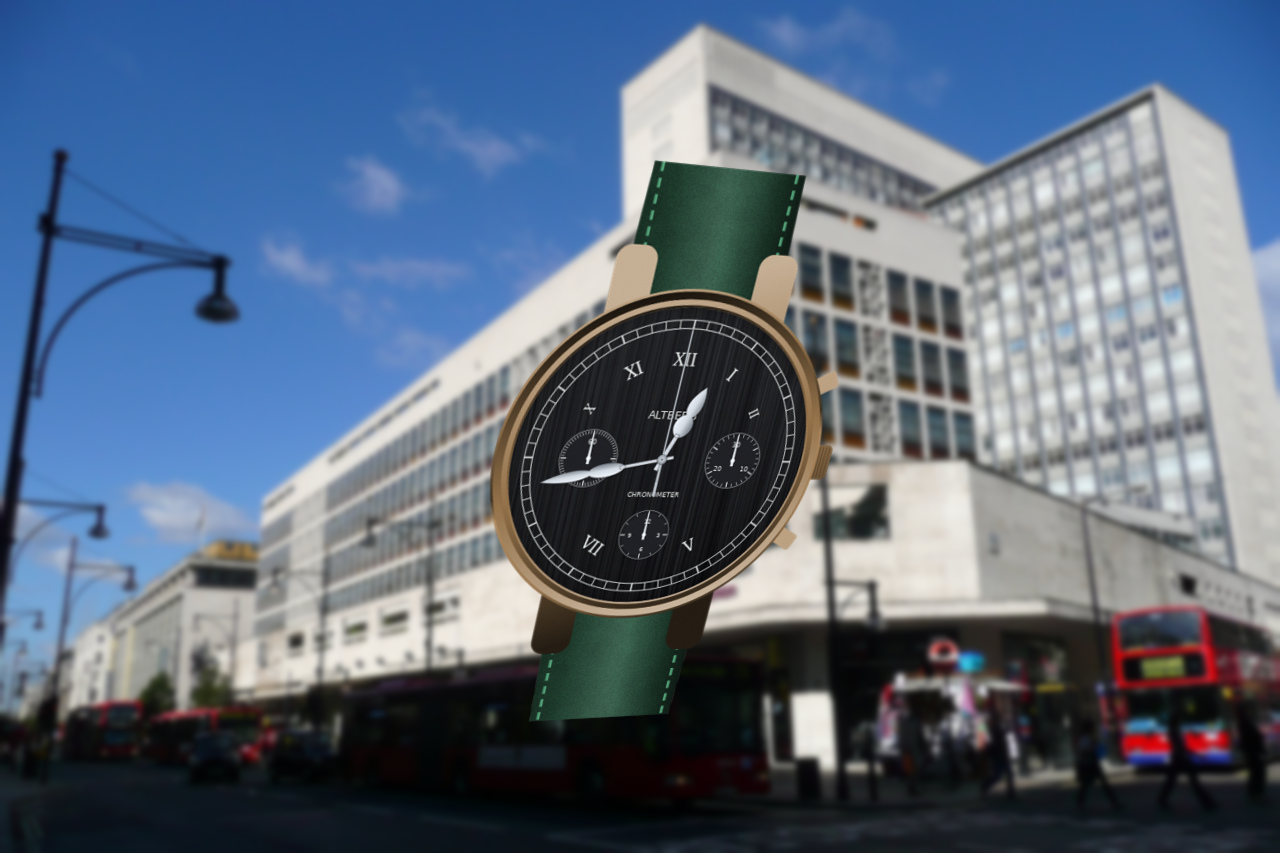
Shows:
12,43
